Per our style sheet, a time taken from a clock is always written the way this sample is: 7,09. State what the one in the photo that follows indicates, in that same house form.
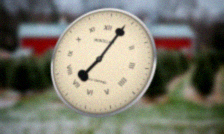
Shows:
7,04
